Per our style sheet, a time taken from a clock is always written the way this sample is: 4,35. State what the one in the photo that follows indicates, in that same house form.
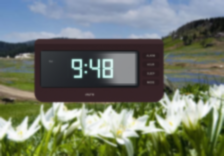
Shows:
9,48
